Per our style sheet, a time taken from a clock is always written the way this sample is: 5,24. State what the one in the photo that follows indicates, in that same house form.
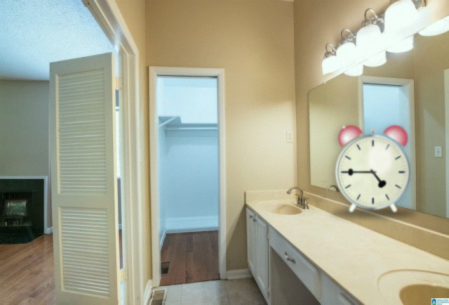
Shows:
4,45
